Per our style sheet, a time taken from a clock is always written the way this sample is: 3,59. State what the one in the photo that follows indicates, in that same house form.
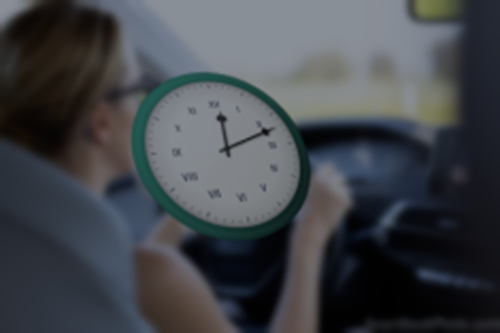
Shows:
12,12
